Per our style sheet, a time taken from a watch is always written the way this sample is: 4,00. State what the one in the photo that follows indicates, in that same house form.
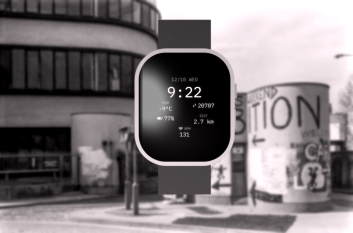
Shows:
9,22
